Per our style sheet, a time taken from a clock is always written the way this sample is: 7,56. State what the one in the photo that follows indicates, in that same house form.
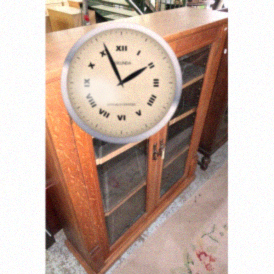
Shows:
1,56
